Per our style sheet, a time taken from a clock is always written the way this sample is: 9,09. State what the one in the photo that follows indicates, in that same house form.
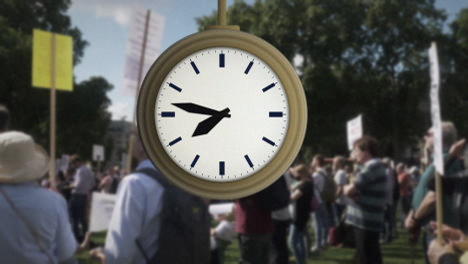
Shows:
7,47
